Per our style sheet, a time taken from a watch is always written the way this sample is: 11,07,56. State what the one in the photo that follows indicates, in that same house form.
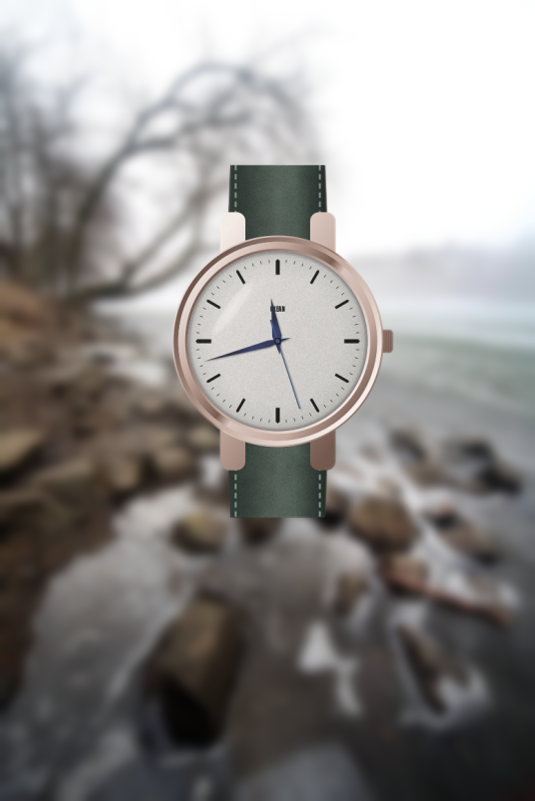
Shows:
11,42,27
